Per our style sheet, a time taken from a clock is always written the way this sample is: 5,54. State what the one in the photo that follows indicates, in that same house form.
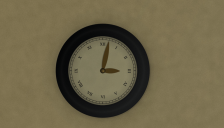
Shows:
3,02
